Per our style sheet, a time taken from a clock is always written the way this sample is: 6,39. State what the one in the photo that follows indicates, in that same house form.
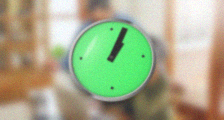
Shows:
1,04
